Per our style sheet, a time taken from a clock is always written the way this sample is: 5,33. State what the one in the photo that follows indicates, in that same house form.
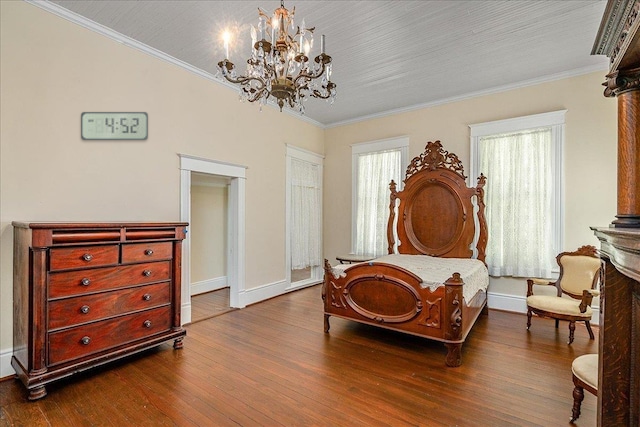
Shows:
4,52
